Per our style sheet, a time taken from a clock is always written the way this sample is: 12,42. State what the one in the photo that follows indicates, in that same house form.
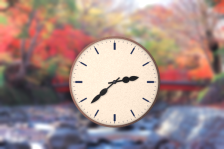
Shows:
2,38
